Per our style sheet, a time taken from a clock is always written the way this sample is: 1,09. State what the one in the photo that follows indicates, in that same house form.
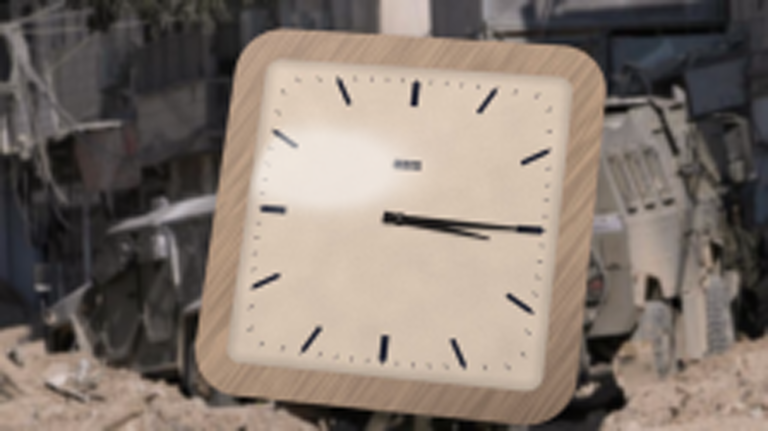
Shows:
3,15
